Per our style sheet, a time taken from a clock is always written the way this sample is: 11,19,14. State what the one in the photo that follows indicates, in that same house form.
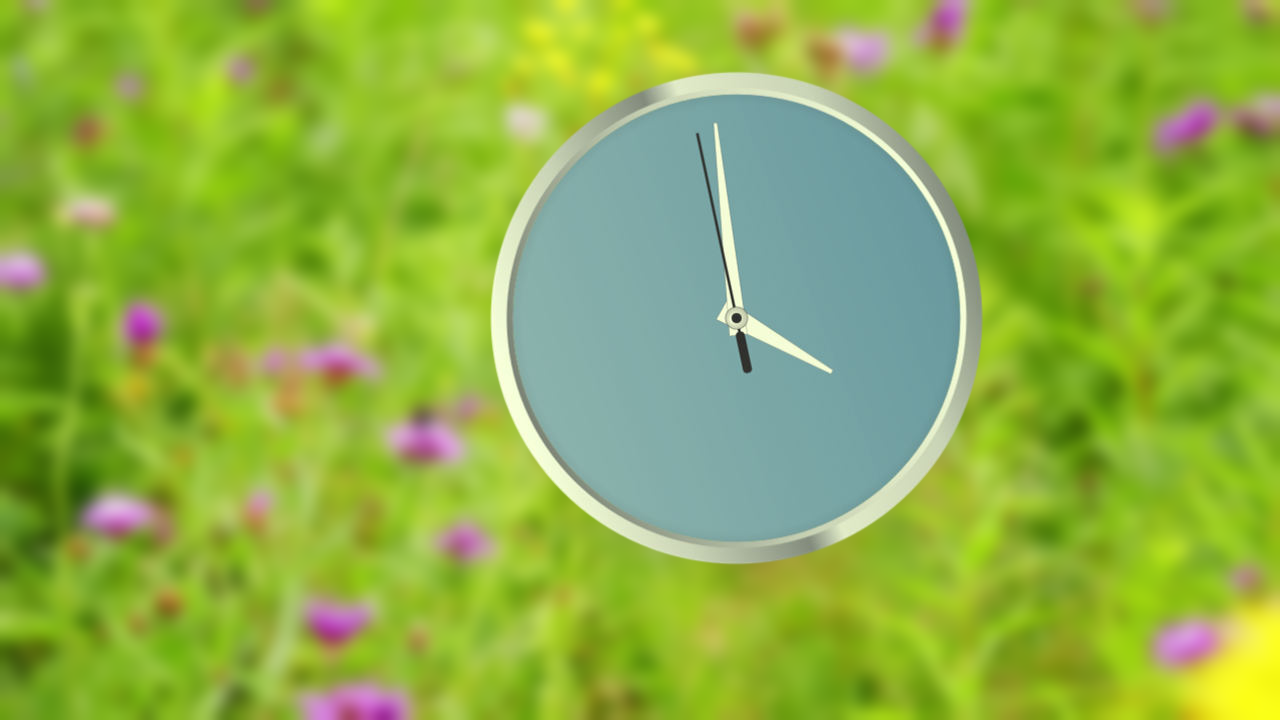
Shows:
3,58,58
